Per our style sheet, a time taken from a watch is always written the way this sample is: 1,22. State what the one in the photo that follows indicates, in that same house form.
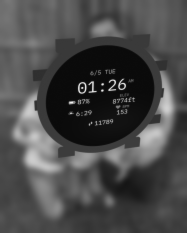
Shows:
1,26
